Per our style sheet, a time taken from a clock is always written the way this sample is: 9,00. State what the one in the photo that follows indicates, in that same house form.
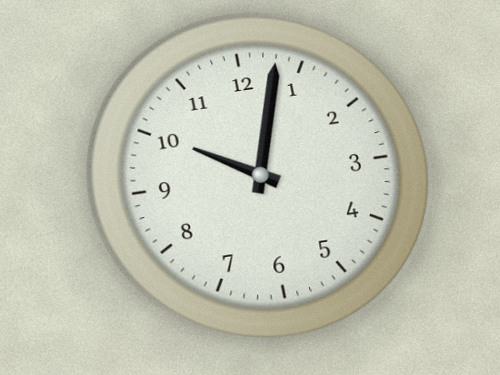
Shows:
10,03
